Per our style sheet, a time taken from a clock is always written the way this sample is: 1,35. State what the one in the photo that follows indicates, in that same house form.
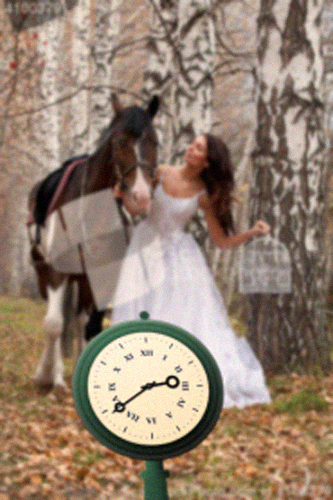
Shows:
2,39
